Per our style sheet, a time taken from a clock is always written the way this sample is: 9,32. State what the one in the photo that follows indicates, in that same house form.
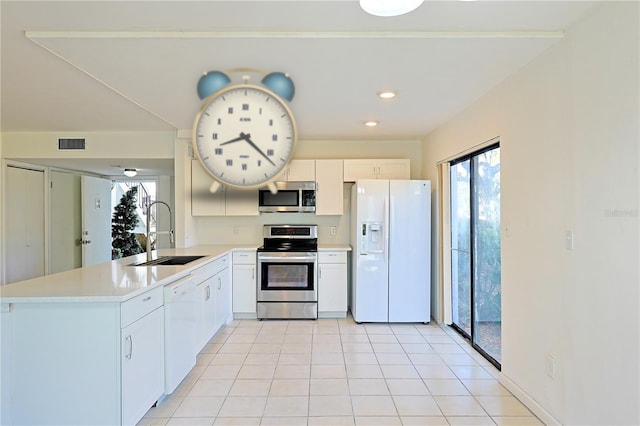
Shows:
8,22
